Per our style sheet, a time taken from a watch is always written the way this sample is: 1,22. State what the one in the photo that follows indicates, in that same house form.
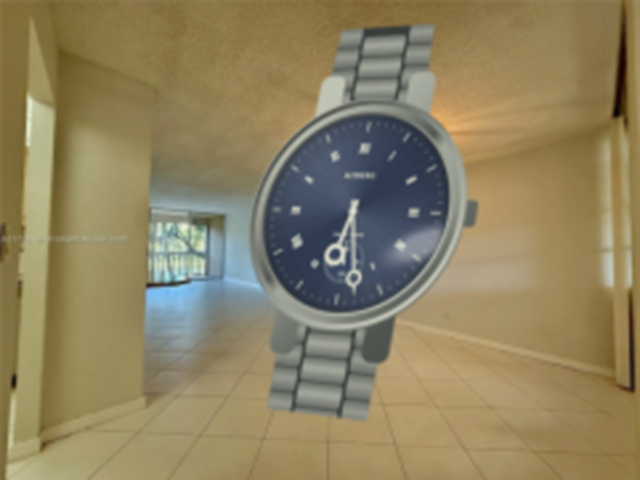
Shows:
6,28
